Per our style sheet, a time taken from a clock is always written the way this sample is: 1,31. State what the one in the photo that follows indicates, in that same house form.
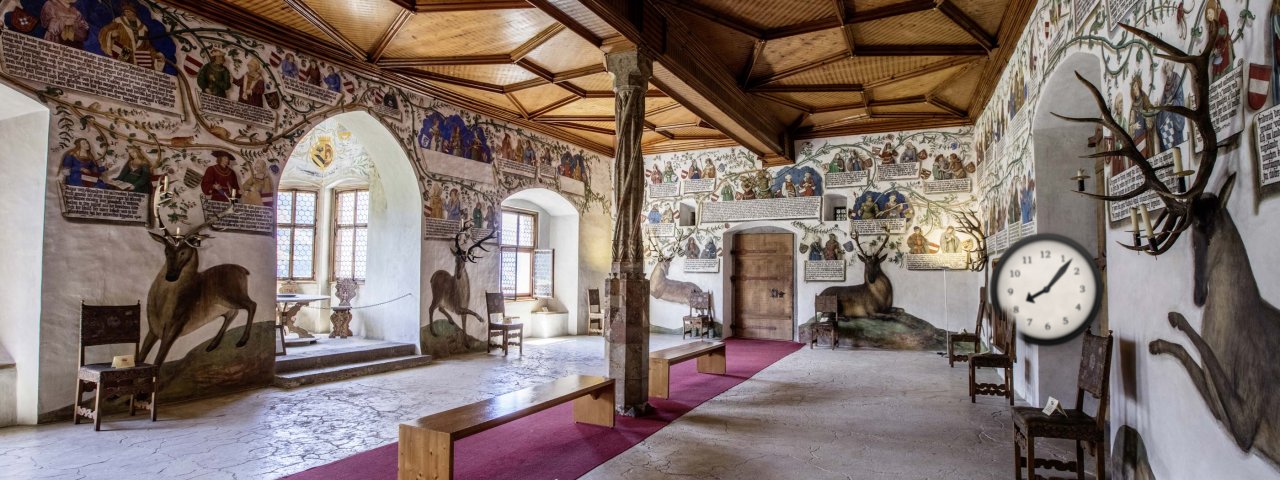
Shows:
8,07
